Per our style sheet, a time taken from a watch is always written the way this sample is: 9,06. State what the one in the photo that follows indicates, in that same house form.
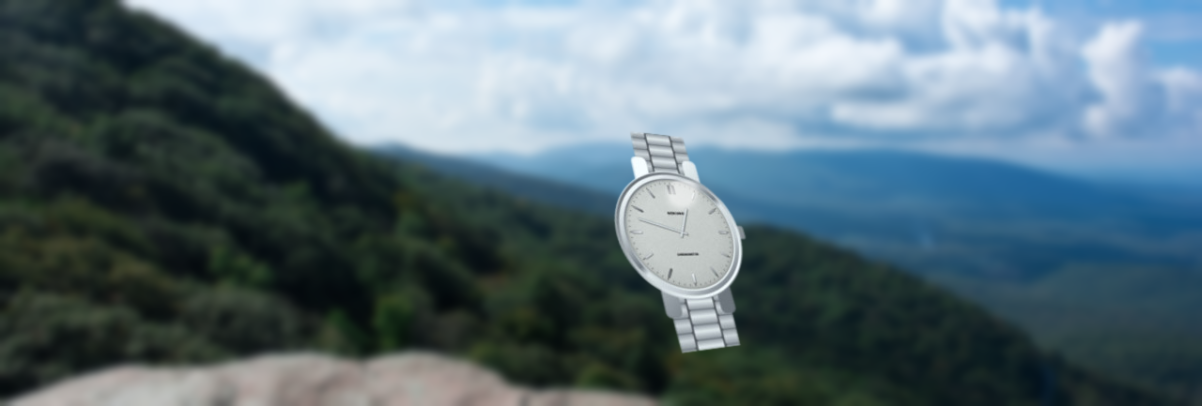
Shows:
12,48
